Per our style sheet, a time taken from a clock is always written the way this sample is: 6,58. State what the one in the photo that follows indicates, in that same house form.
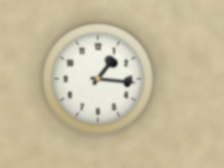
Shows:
1,16
